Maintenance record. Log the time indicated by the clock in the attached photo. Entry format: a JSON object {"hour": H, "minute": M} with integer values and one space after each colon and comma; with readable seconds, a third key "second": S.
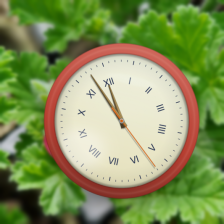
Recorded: {"hour": 11, "minute": 57, "second": 27}
